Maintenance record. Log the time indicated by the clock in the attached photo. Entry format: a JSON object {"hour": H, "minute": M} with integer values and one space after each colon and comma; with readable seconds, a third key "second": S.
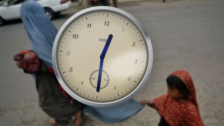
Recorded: {"hour": 12, "minute": 30}
